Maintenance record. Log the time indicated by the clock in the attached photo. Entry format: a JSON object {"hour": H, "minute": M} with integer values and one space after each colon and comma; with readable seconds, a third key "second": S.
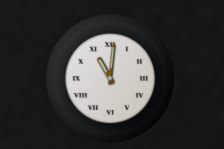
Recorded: {"hour": 11, "minute": 1}
